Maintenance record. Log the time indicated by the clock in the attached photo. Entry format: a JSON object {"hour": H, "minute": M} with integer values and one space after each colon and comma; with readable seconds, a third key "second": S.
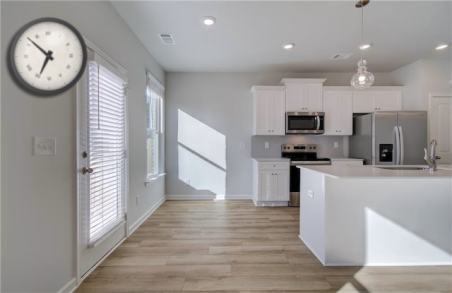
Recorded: {"hour": 6, "minute": 52}
